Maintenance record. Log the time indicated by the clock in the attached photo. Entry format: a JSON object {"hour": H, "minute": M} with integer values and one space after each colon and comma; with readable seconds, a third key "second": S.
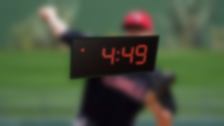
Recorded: {"hour": 4, "minute": 49}
